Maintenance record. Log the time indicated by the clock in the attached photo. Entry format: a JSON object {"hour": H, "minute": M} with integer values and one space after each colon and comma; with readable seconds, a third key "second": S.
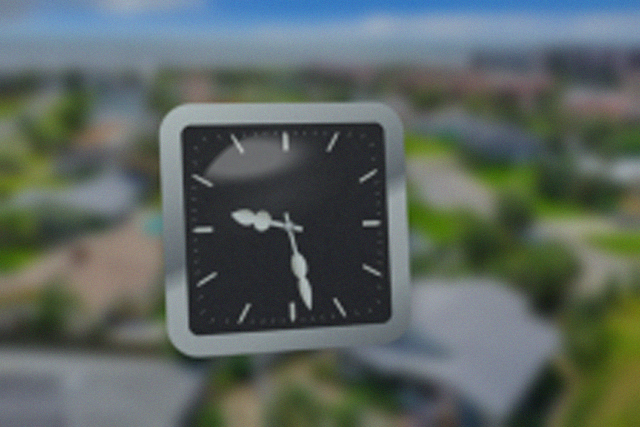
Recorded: {"hour": 9, "minute": 28}
